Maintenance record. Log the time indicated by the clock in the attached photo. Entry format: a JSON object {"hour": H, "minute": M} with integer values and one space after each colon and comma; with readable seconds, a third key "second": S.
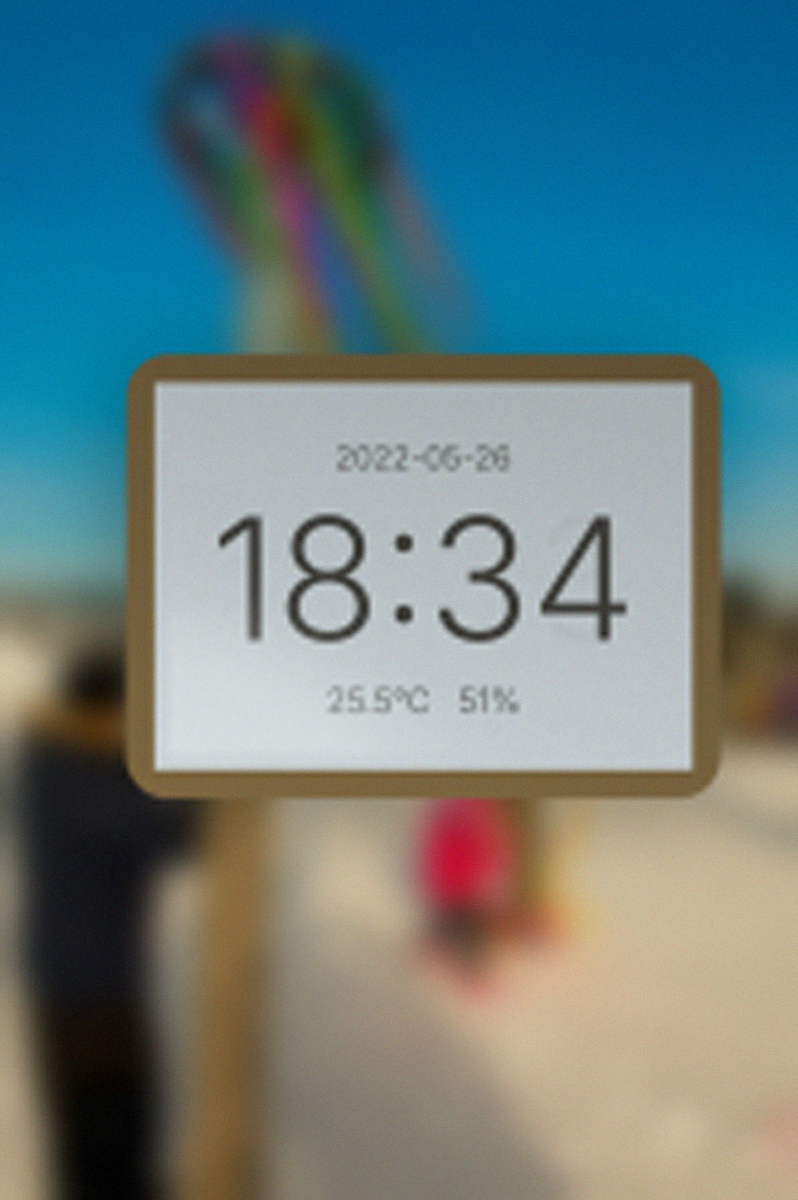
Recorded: {"hour": 18, "minute": 34}
